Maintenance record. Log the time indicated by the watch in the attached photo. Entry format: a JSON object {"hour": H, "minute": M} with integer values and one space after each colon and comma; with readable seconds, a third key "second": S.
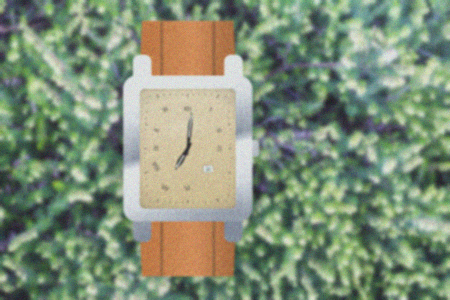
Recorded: {"hour": 7, "minute": 1}
